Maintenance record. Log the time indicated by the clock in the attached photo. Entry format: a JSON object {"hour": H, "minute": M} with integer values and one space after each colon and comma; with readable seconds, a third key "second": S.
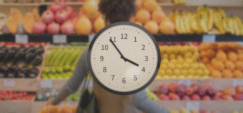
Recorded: {"hour": 3, "minute": 54}
